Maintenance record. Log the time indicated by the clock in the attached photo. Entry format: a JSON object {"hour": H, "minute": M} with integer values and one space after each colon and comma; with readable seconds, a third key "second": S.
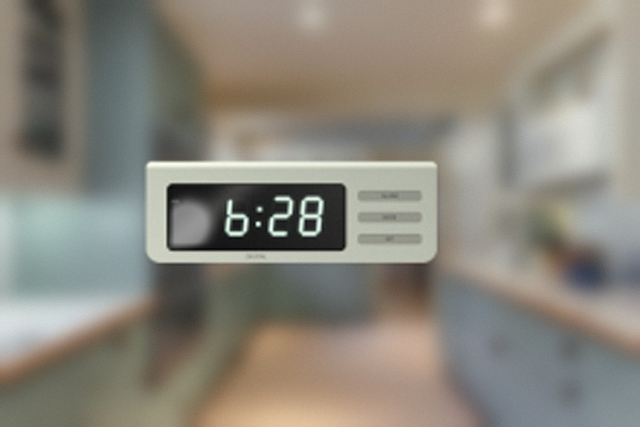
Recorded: {"hour": 6, "minute": 28}
